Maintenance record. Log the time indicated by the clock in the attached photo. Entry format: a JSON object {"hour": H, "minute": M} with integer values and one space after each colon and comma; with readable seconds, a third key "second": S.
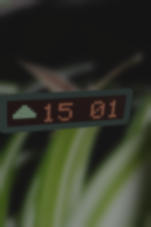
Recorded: {"hour": 15, "minute": 1}
